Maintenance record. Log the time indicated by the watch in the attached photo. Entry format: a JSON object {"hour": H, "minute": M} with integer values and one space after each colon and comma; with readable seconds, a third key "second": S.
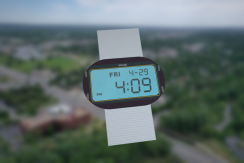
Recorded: {"hour": 4, "minute": 9}
